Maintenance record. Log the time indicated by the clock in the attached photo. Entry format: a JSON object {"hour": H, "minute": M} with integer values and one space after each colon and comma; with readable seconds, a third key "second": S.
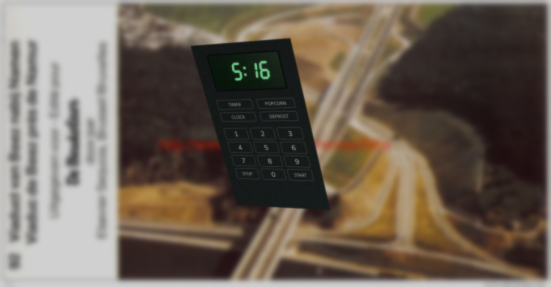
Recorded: {"hour": 5, "minute": 16}
